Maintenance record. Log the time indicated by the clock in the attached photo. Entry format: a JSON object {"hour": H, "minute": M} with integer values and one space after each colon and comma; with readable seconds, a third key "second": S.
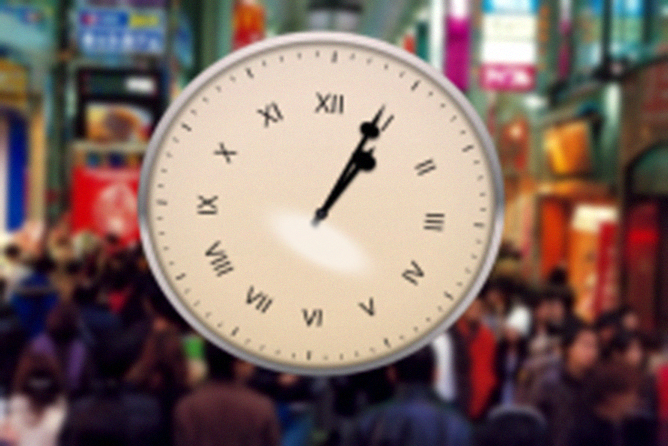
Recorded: {"hour": 1, "minute": 4}
